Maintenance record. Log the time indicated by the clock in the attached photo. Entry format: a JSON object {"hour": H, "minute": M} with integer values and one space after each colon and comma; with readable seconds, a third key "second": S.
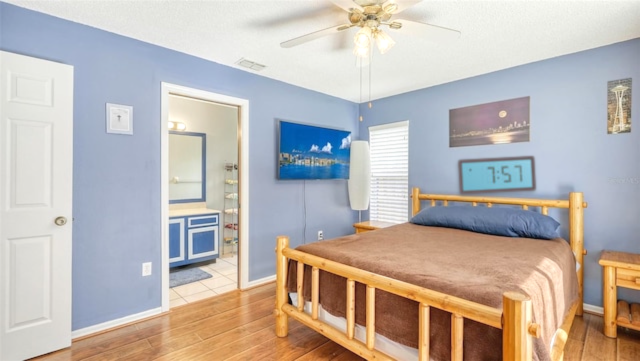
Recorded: {"hour": 7, "minute": 57}
